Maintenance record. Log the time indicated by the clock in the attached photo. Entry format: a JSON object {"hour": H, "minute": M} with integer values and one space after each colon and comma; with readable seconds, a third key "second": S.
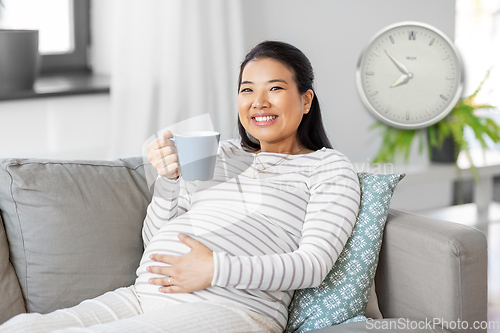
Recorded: {"hour": 7, "minute": 52}
